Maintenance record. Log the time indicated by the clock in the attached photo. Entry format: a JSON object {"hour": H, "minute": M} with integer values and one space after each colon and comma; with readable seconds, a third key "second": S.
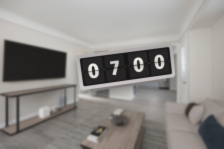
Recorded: {"hour": 7, "minute": 0}
